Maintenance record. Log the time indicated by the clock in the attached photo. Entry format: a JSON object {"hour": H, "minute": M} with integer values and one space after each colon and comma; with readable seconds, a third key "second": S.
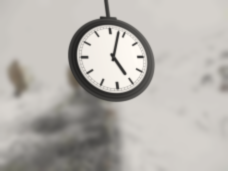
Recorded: {"hour": 5, "minute": 3}
